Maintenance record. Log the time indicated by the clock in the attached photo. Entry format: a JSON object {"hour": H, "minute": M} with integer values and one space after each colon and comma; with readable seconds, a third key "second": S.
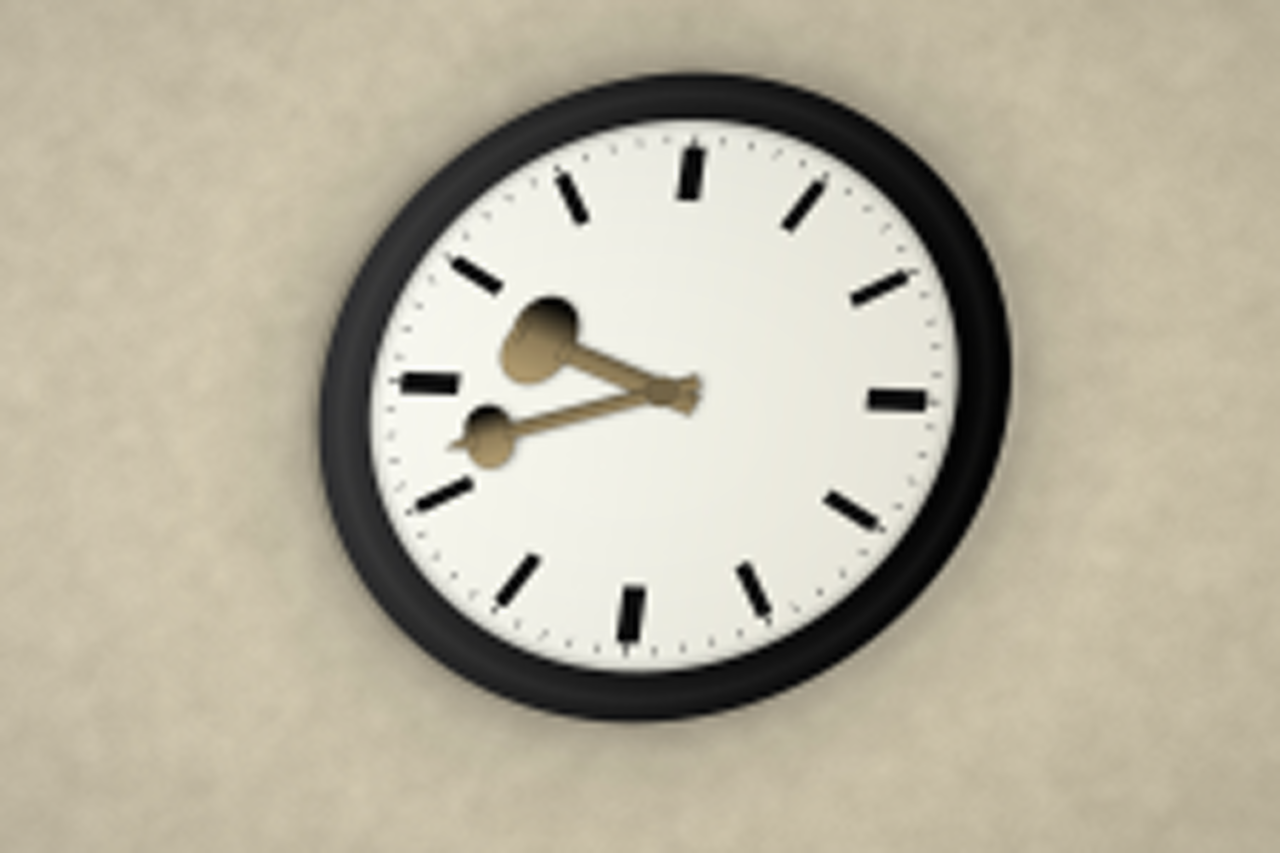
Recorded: {"hour": 9, "minute": 42}
